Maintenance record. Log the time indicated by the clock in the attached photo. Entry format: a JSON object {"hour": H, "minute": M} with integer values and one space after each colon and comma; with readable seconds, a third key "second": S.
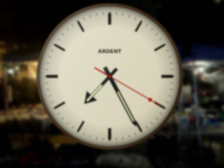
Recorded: {"hour": 7, "minute": 25, "second": 20}
